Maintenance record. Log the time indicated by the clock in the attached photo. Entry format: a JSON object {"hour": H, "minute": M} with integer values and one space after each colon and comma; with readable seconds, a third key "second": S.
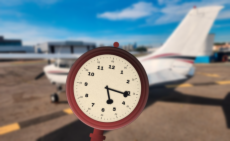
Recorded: {"hour": 5, "minute": 16}
